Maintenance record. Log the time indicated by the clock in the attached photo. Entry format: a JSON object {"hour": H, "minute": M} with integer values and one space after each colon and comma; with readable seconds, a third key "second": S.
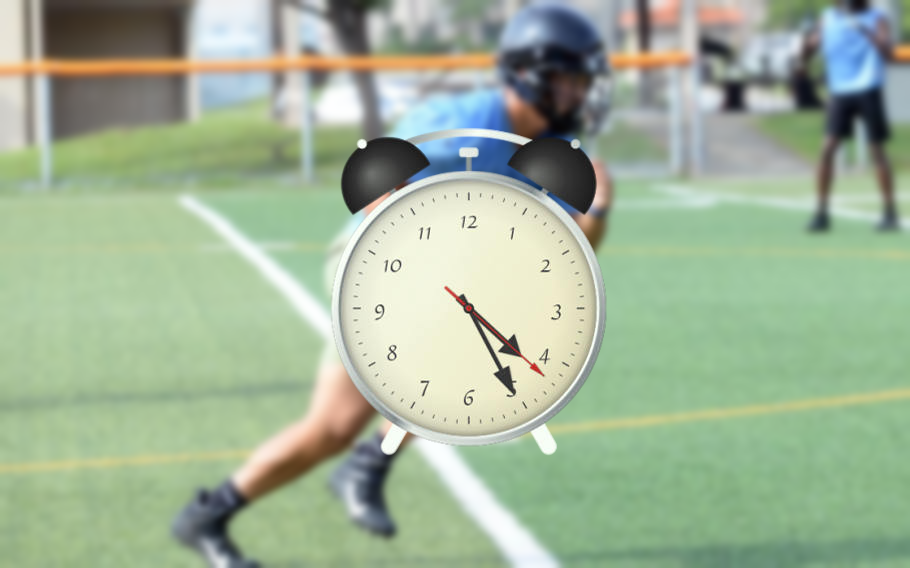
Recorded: {"hour": 4, "minute": 25, "second": 22}
